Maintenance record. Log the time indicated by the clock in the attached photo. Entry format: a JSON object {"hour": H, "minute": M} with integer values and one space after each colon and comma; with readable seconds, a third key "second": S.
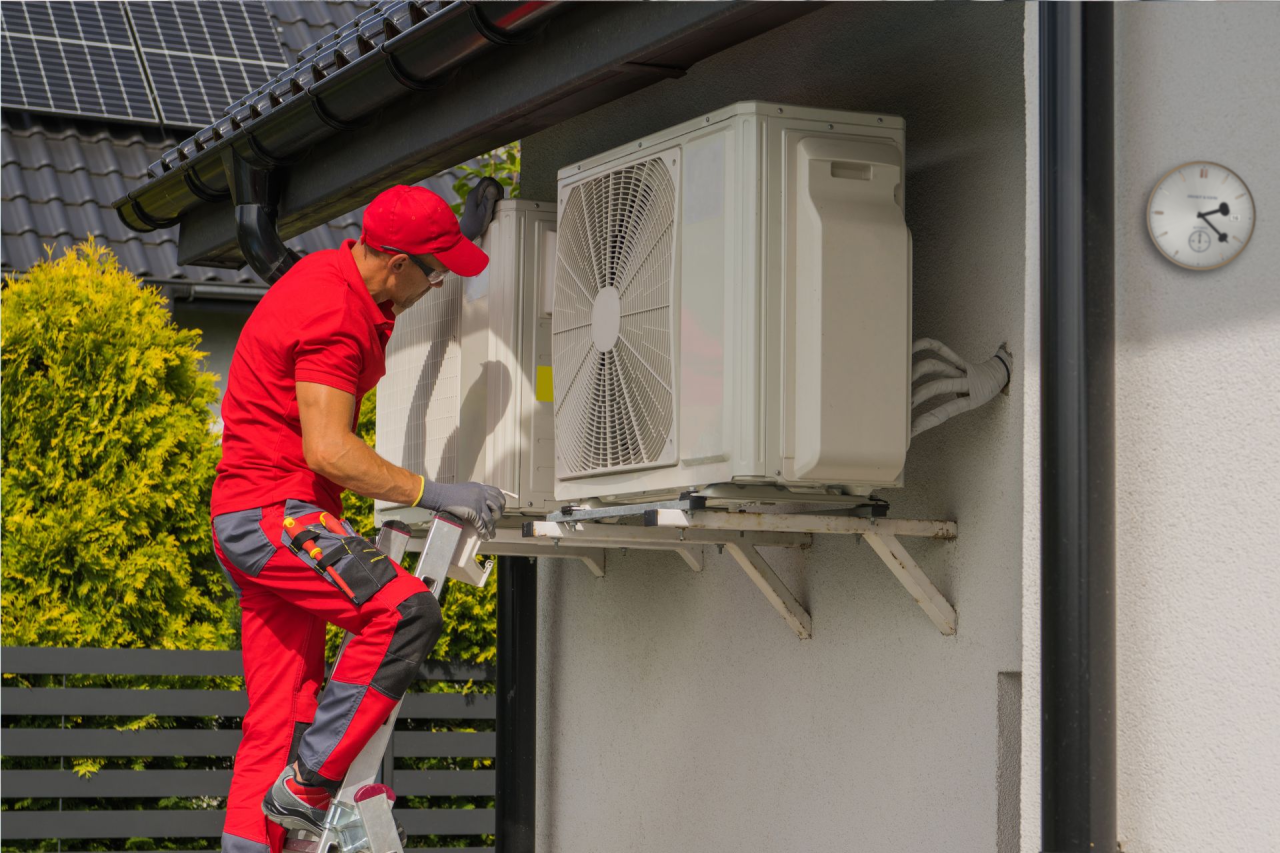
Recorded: {"hour": 2, "minute": 22}
